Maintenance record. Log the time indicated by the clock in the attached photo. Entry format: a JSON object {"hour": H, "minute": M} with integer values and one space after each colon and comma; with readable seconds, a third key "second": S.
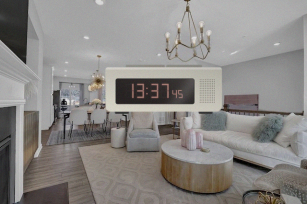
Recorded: {"hour": 13, "minute": 37, "second": 45}
